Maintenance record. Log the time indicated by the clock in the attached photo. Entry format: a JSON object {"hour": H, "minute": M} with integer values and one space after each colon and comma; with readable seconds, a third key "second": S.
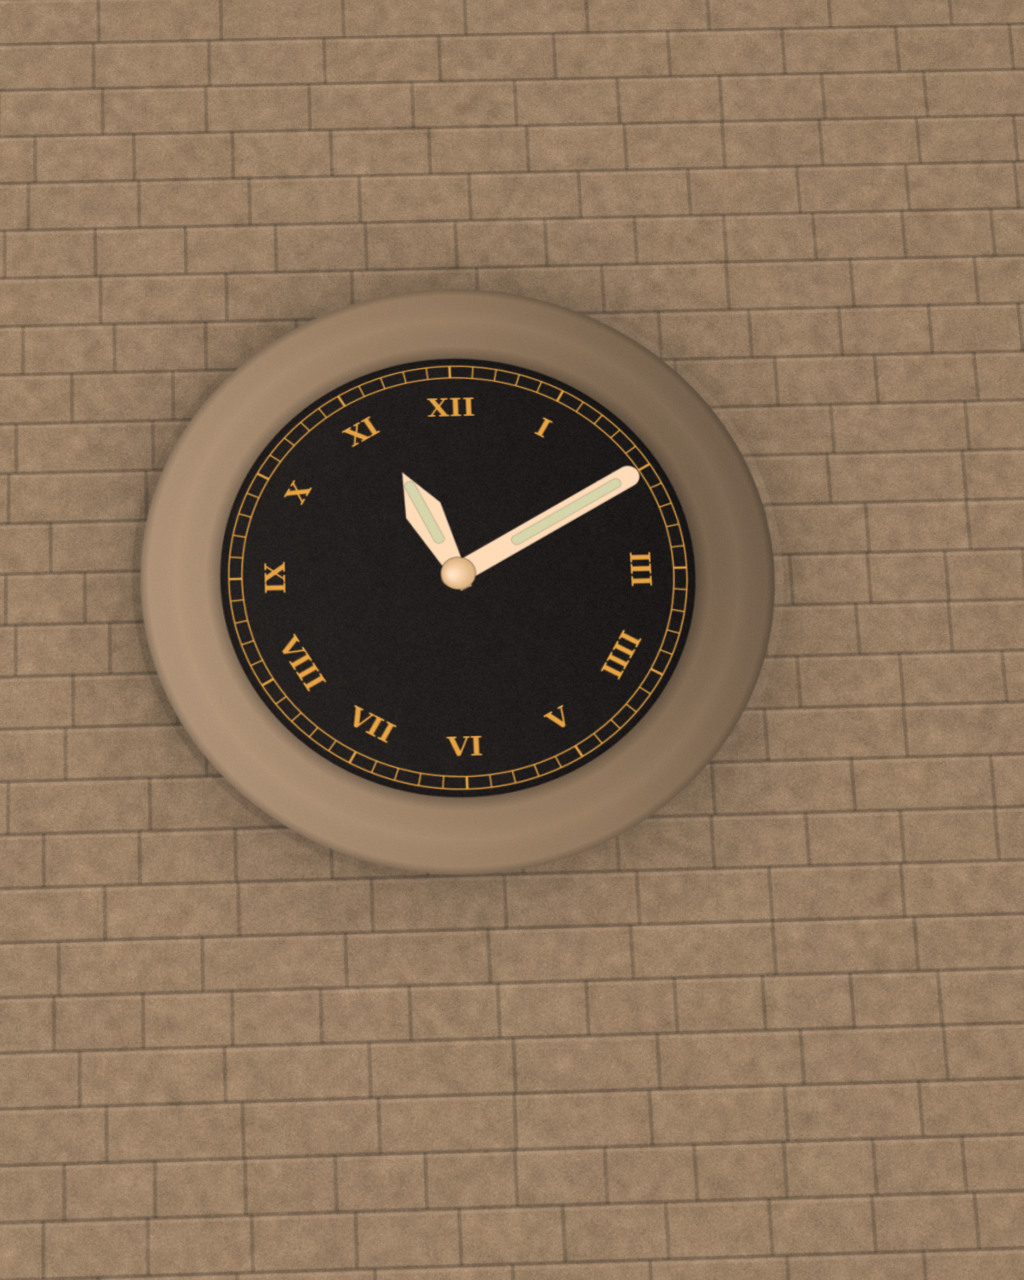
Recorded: {"hour": 11, "minute": 10}
